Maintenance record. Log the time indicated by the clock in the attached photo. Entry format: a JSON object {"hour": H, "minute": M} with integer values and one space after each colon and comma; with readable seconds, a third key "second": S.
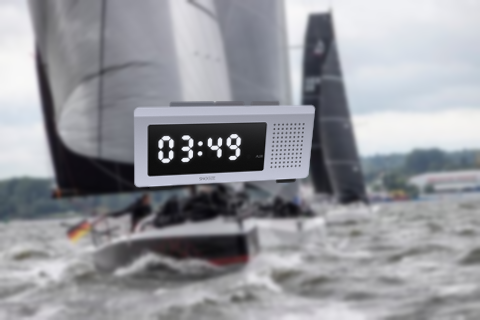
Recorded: {"hour": 3, "minute": 49}
